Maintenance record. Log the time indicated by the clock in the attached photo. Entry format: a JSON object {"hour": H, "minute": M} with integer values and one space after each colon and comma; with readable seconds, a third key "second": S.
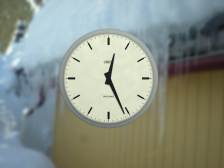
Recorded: {"hour": 12, "minute": 26}
